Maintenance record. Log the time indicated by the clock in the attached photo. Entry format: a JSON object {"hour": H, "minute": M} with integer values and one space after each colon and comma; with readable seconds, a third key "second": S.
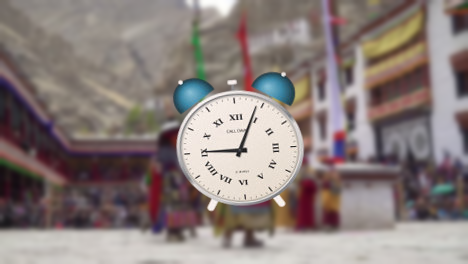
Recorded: {"hour": 9, "minute": 4}
